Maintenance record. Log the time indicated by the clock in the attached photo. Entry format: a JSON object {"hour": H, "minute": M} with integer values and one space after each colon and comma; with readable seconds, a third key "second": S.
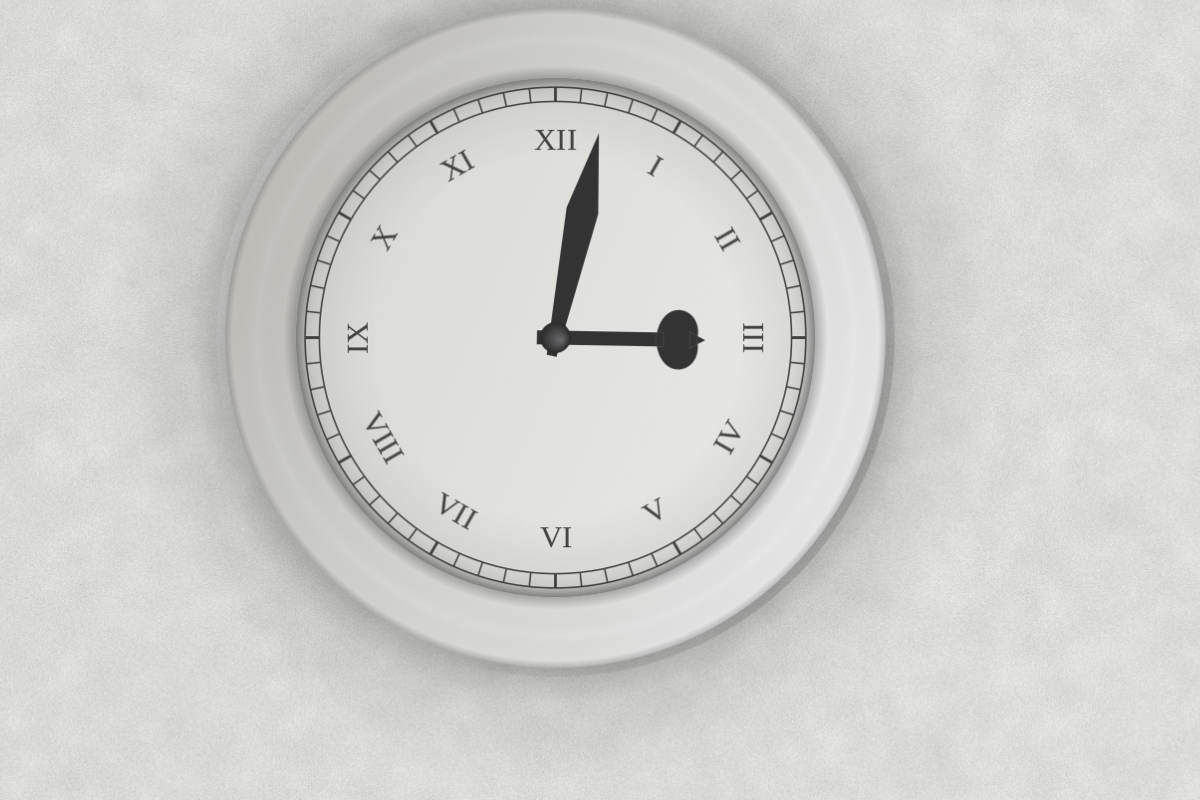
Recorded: {"hour": 3, "minute": 2}
